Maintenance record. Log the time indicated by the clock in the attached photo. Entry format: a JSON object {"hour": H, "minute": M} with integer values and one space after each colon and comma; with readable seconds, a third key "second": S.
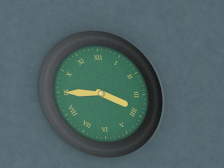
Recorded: {"hour": 3, "minute": 45}
